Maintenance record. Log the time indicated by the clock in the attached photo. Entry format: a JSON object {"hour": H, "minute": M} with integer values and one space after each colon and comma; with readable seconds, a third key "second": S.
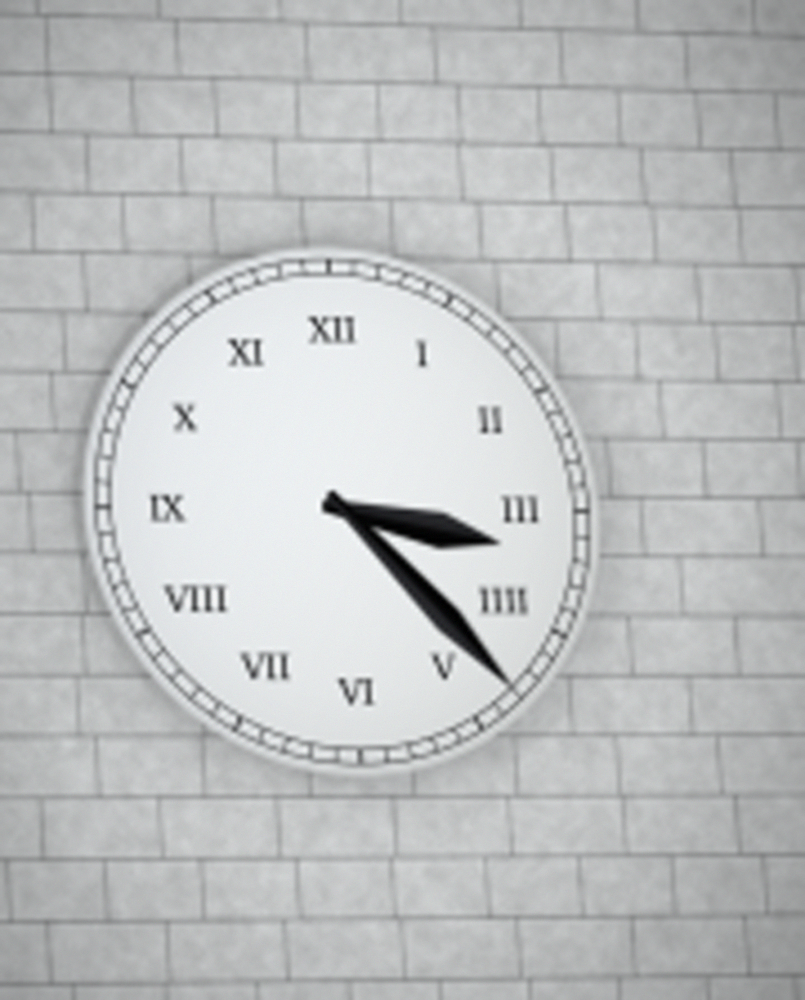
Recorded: {"hour": 3, "minute": 23}
